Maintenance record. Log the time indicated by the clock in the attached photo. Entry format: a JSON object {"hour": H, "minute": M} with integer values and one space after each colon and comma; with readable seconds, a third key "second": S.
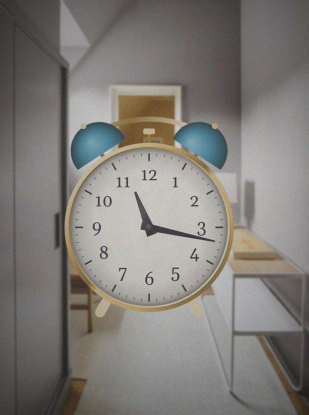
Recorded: {"hour": 11, "minute": 17}
